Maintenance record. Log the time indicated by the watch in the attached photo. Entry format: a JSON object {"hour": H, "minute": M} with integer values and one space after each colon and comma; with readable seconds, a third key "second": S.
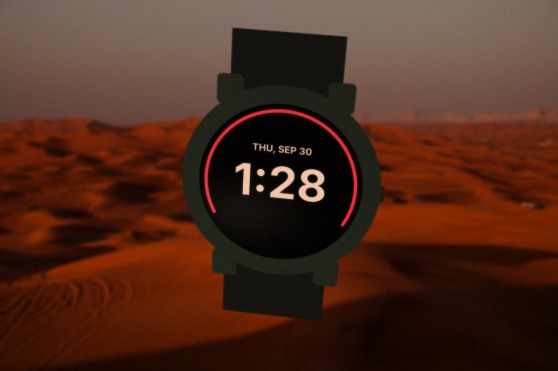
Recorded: {"hour": 1, "minute": 28}
